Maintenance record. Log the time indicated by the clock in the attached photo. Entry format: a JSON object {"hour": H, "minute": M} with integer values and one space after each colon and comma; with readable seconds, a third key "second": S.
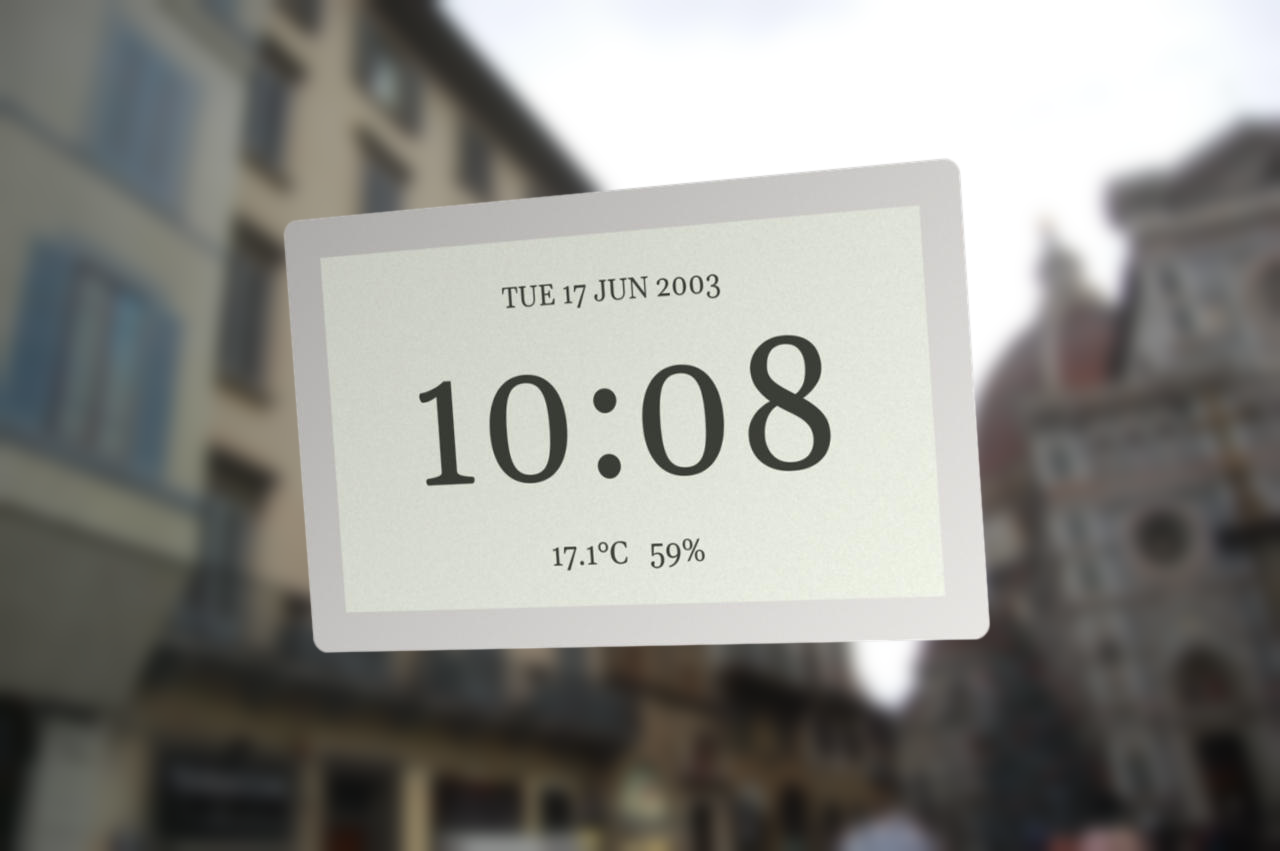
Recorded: {"hour": 10, "minute": 8}
